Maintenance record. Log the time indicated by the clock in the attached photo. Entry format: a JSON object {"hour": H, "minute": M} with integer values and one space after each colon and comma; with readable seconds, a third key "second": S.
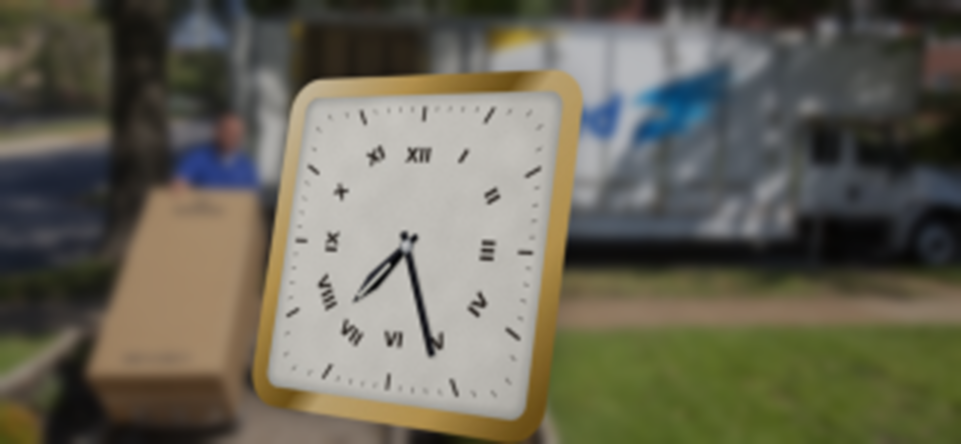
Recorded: {"hour": 7, "minute": 26}
